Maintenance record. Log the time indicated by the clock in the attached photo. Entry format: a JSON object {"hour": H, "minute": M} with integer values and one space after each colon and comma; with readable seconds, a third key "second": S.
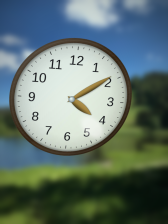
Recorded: {"hour": 4, "minute": 9}
